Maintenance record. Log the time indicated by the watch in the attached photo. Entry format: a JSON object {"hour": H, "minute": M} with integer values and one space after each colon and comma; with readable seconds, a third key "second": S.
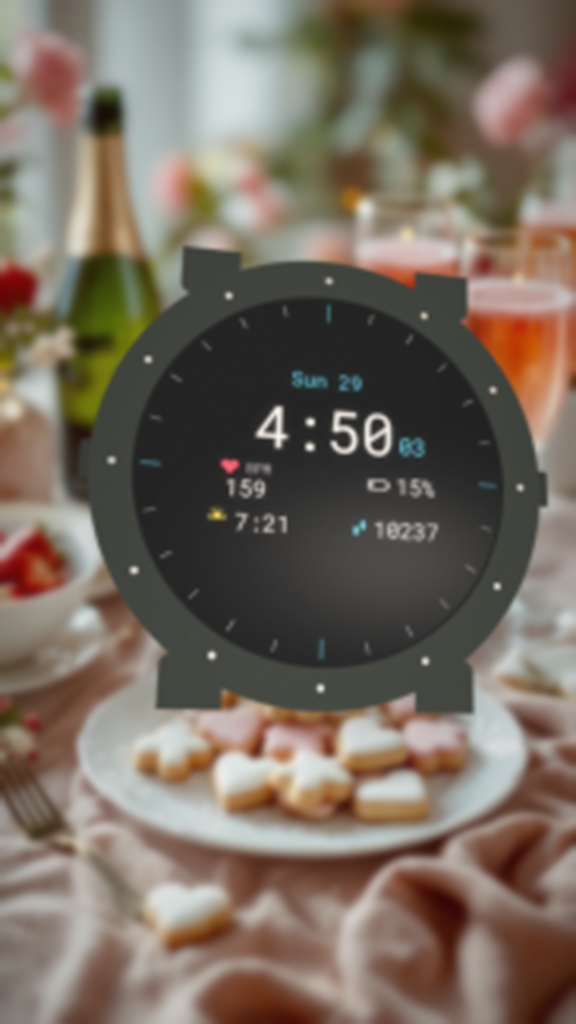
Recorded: {"hour": 4, "minute": 50}
